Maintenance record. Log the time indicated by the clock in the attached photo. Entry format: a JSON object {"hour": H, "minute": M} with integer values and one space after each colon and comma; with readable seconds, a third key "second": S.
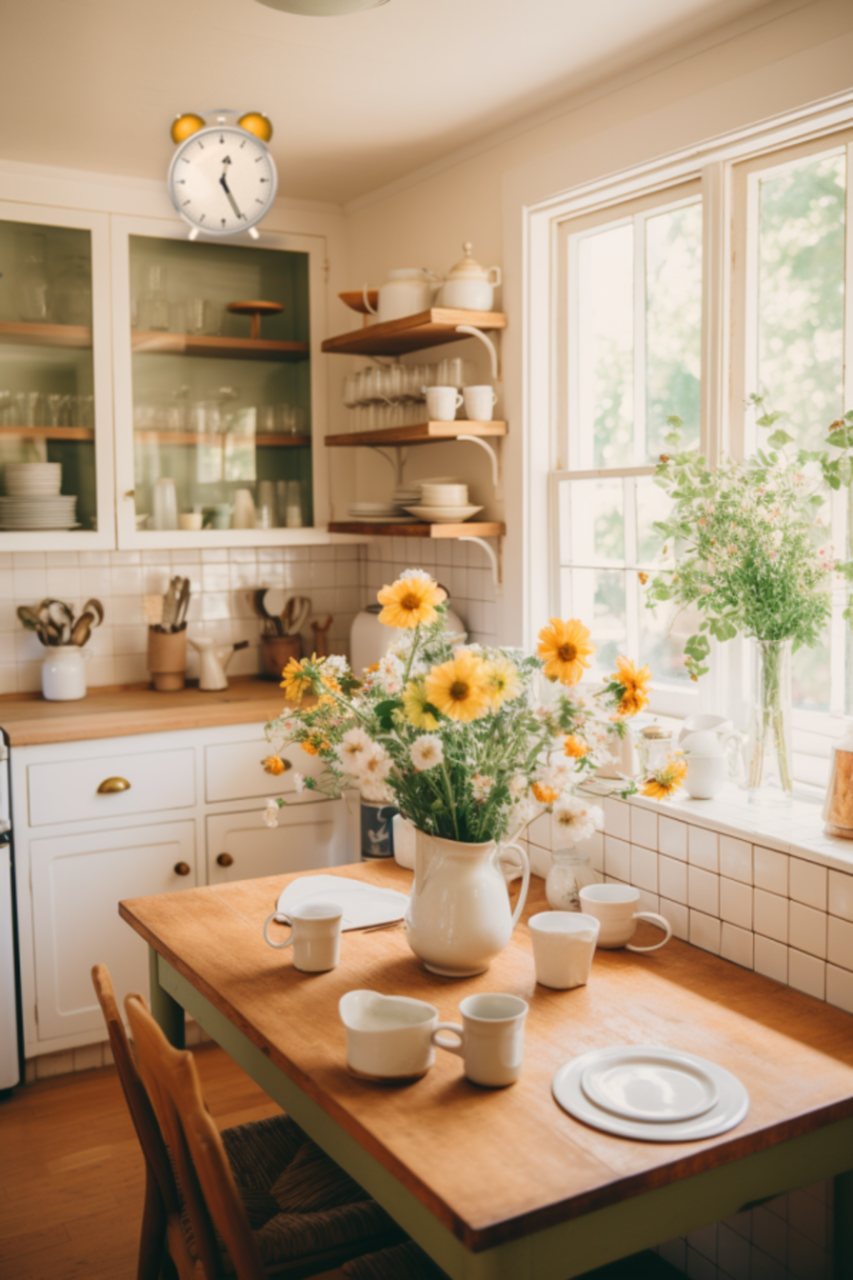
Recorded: {"hour": 12, "minute": 26}
